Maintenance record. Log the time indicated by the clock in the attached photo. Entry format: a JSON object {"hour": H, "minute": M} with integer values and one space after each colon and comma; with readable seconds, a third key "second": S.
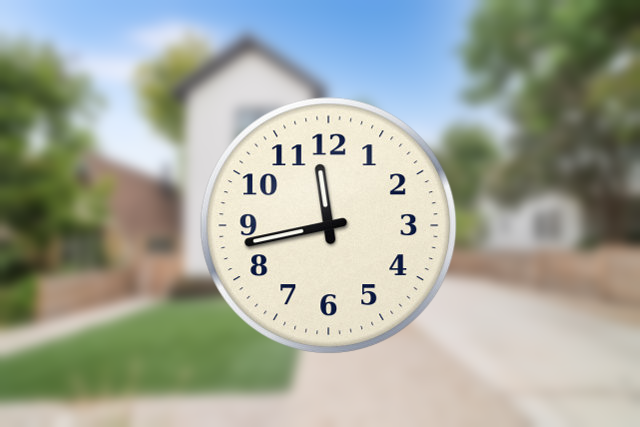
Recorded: {"hour": 11, "minute": 43}
